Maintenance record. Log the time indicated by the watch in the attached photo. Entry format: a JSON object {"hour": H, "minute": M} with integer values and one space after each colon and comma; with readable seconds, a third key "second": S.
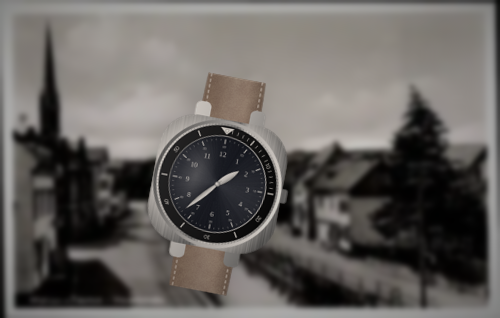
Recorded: {"hour": 1, "minute": 37}
